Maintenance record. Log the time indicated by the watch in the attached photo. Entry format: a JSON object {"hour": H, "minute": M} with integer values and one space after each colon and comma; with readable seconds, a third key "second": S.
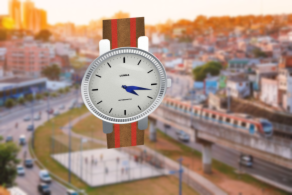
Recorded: {"hour": 4, "minute": 17}
